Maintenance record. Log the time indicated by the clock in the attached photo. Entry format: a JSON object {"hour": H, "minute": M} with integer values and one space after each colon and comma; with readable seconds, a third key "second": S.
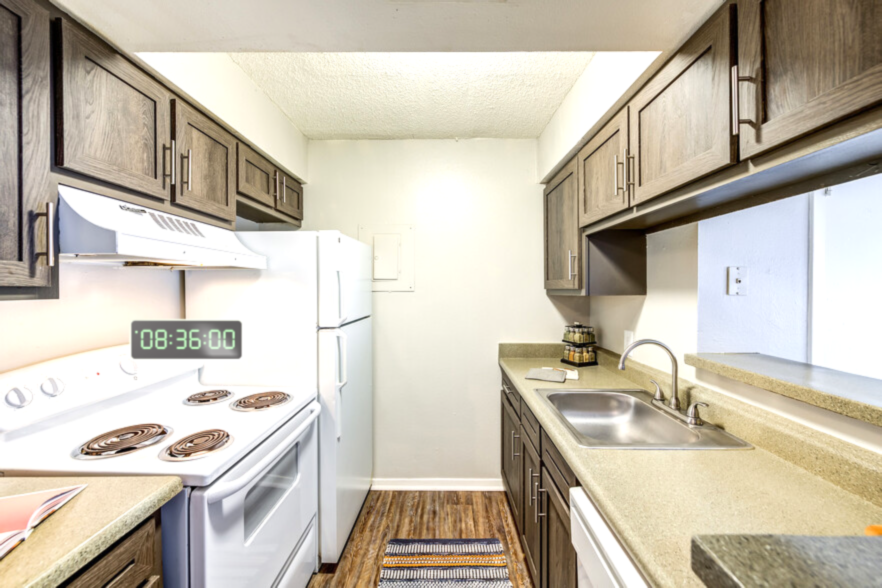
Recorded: {"hour": 8, "minute": 36, "second": 0}
